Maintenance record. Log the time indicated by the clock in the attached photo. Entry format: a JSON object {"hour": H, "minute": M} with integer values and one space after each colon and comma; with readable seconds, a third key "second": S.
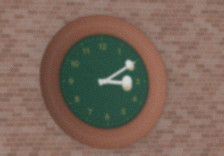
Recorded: {"hour": 3, "minute": 10}
